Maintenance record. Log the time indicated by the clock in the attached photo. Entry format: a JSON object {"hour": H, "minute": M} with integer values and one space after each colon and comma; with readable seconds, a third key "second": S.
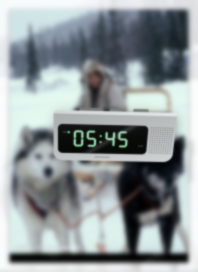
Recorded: {"hour": 5, "minute": 45}
